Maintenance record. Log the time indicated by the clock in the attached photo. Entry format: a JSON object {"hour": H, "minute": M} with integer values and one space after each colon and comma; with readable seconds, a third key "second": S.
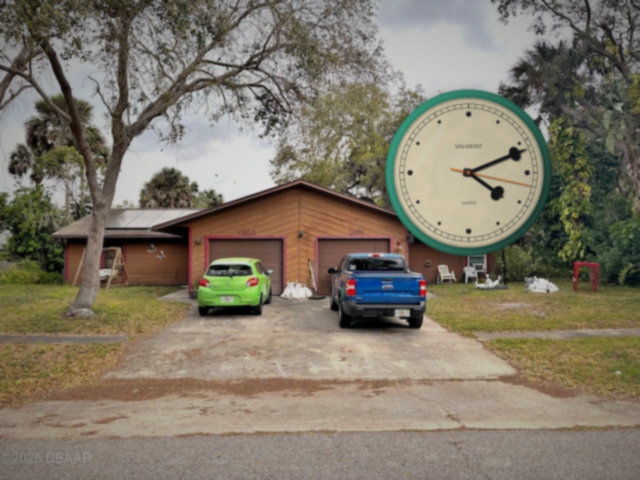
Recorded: {"hour": 4, "minute": 11, "second": 17}
